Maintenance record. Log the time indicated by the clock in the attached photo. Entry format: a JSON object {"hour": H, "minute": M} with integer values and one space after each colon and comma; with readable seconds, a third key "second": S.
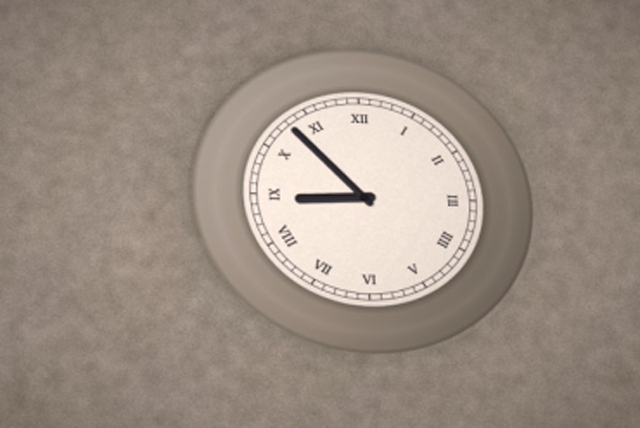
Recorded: {"hour": 8, "minute": 53}
